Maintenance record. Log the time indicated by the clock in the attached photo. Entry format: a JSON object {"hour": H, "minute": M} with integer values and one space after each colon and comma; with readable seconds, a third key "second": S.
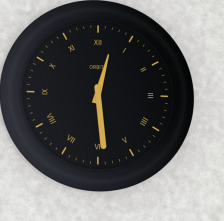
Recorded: {"hour": 12, "minute": 29}
